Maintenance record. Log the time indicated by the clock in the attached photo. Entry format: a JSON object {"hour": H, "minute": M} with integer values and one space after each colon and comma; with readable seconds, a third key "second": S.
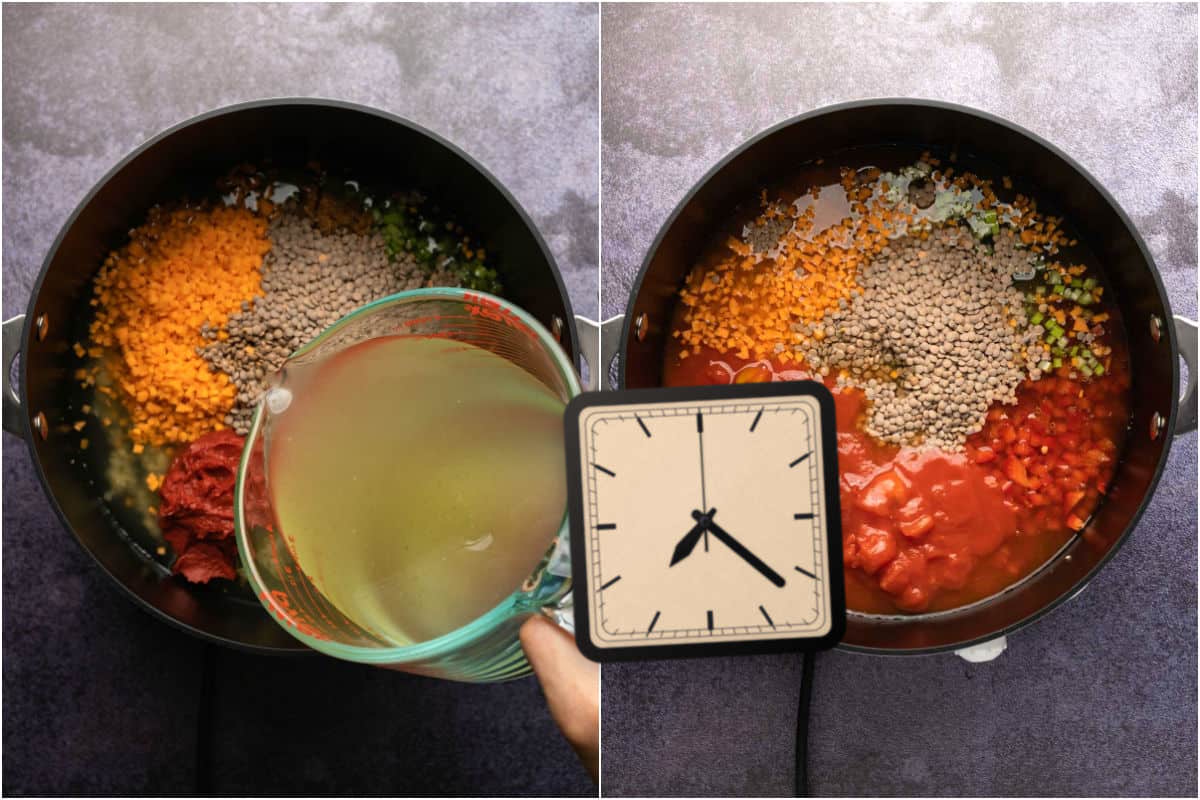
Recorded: {"hour": 7, "minute": 22, "second": 0}
